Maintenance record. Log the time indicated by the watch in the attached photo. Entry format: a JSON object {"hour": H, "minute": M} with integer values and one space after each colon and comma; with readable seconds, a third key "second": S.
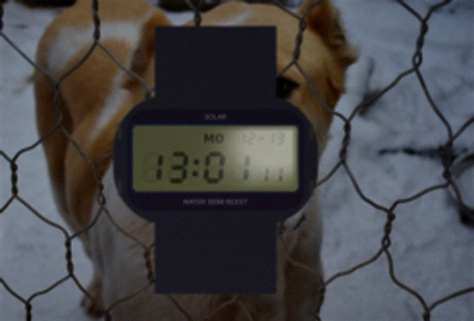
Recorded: {"hour": 13, "minute": 1, "second": 11}
